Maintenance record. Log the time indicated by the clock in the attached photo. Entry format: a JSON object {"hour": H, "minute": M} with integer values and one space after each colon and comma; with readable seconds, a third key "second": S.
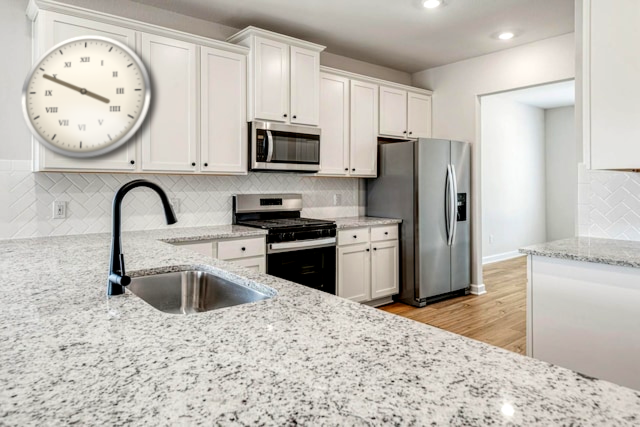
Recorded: {"hour": 3, "minute": 49}
